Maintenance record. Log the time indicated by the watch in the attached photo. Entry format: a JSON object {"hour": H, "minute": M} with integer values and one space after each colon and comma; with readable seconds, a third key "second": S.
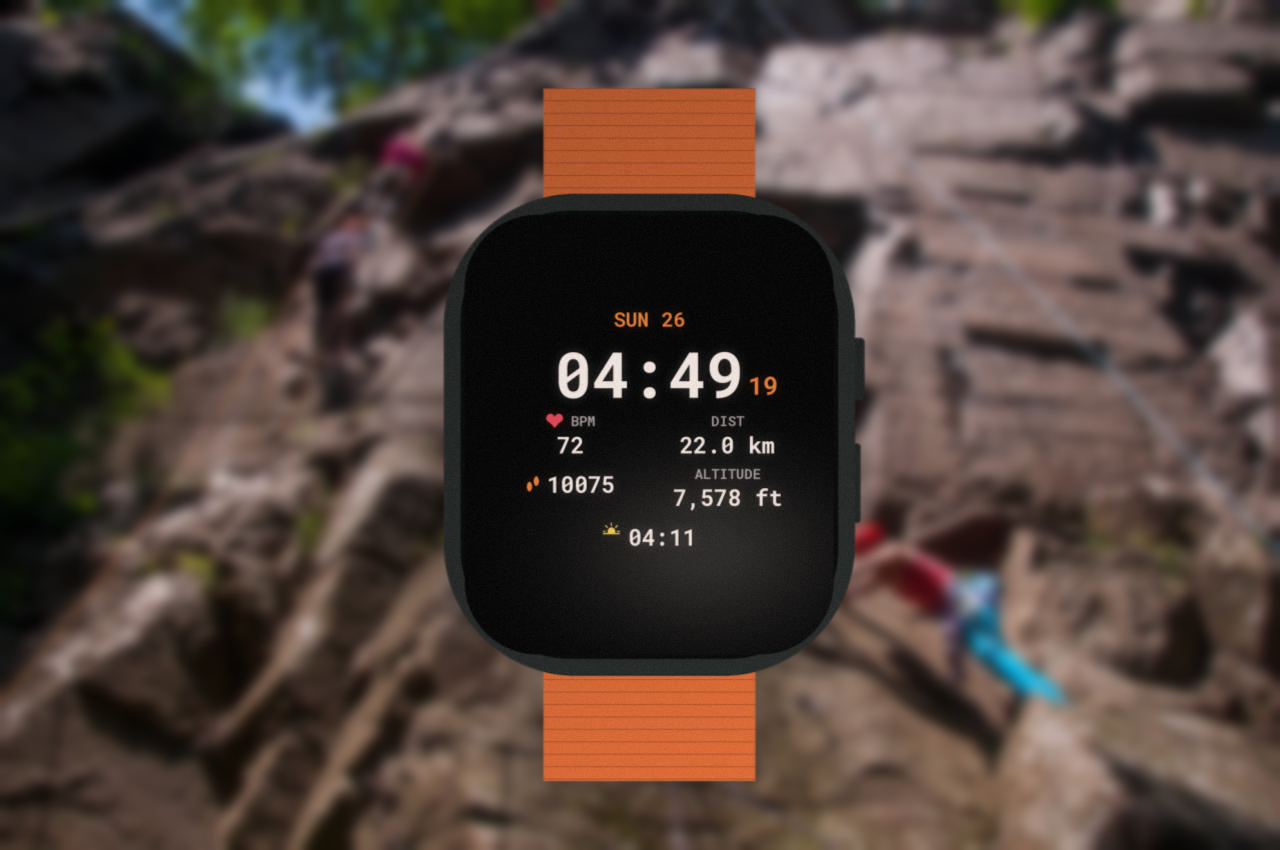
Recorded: {"hour": 4, "minute": 49, "second": 19}
